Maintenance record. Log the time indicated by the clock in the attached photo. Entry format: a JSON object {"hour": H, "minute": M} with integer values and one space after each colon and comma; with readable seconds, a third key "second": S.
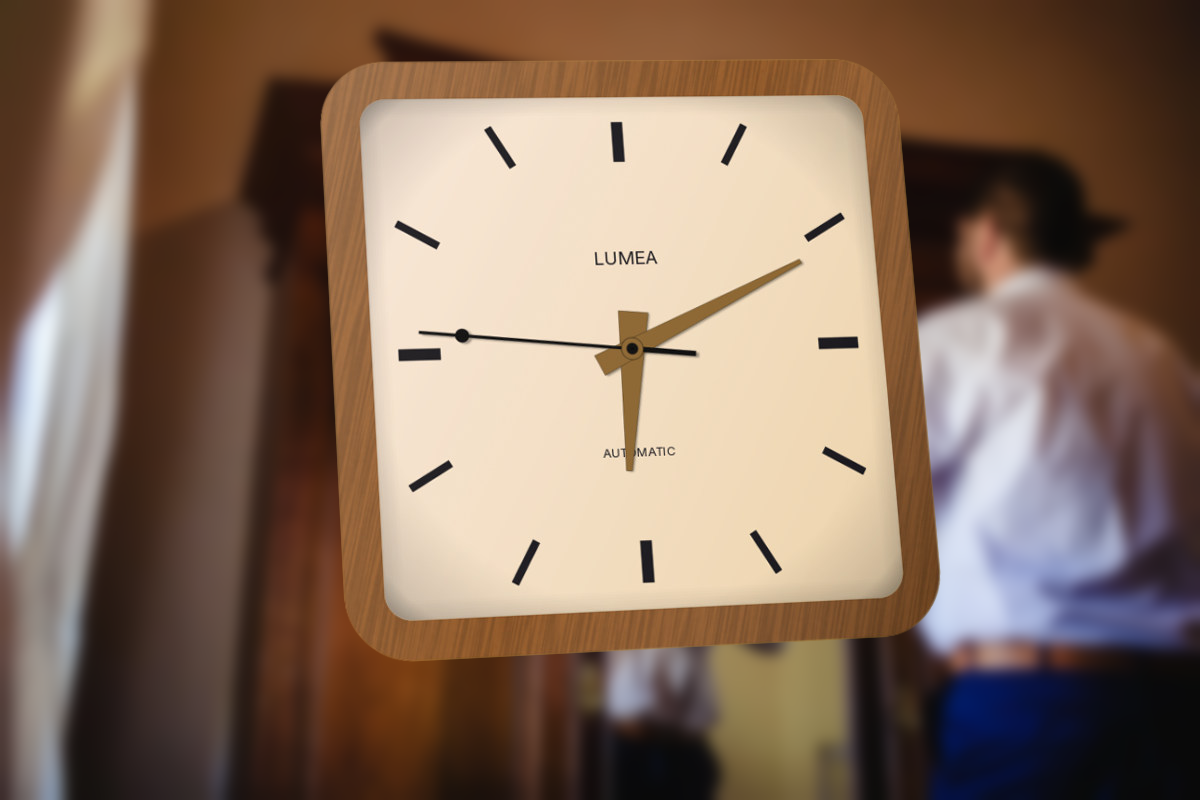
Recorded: {"hour": 6, "minute": 10, "second": 46}
